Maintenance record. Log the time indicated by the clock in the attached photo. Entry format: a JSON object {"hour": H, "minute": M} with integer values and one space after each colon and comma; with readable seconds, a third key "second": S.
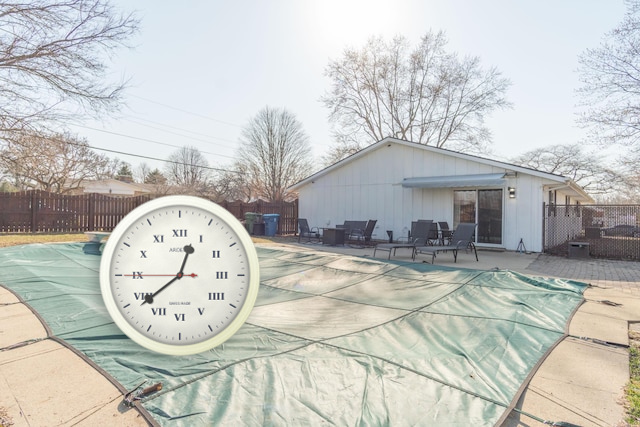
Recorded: {"hour": 12, "minute": 38, "second": 45}
